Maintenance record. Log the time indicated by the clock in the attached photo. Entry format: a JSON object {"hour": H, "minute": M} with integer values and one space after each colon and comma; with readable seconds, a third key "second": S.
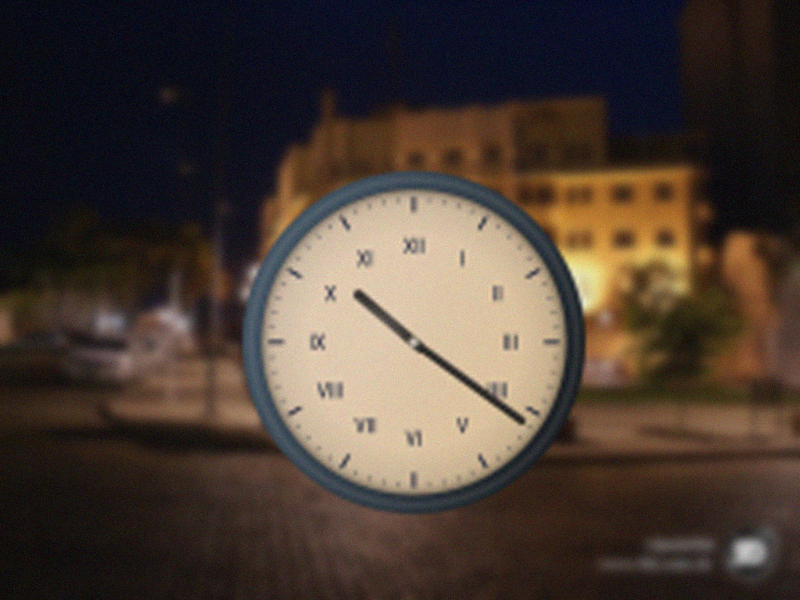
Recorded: {"hour": 10, "minute": 21}
